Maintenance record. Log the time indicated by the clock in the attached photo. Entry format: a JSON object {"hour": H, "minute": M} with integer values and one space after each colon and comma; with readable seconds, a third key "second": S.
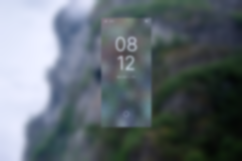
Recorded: {"hour": 8, "minute": 12}
